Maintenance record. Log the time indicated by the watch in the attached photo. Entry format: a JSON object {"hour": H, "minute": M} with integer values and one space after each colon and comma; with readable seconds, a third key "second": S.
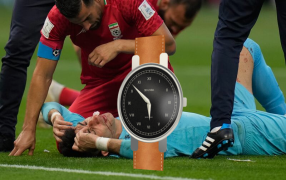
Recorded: {"hour": 5, "minute": 52}
